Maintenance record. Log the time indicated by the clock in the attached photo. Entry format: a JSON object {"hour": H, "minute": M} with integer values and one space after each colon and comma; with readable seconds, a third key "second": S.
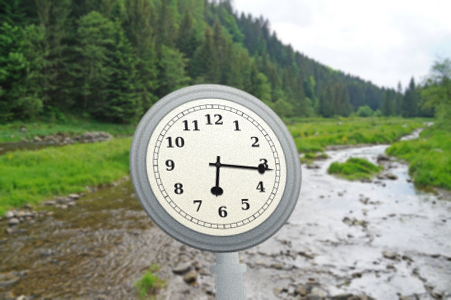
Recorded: {"hour": 6, "minute": 16}
